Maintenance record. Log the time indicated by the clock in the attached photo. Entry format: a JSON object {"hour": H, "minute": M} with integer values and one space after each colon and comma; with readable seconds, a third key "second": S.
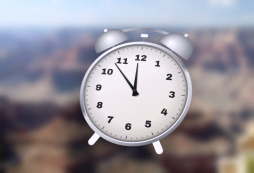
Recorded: {"hour": 11, "minute": 53}
